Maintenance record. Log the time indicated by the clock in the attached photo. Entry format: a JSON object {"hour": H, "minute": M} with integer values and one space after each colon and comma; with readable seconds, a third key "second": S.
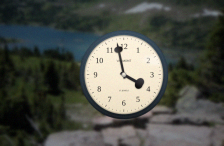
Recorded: {"hour": 3, "minute": 58}
